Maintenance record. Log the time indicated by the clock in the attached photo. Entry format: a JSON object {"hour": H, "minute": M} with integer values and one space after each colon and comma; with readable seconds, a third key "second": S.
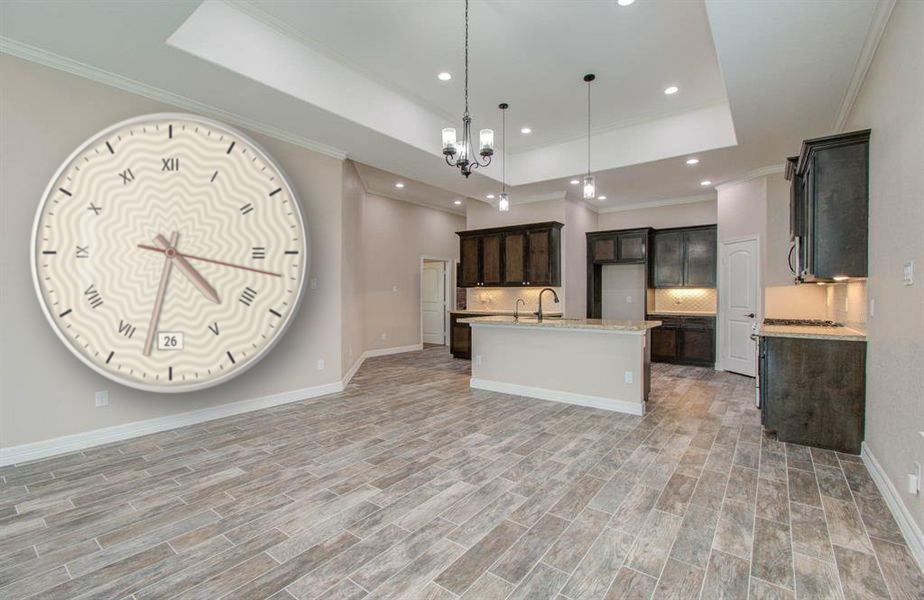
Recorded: {"hour": 4, "minute": 32, "second": 17}
